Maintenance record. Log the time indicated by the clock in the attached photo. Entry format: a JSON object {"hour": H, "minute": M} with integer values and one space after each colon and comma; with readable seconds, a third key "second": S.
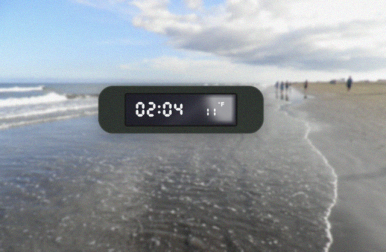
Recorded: {"hour": 2, "minute": 4}
